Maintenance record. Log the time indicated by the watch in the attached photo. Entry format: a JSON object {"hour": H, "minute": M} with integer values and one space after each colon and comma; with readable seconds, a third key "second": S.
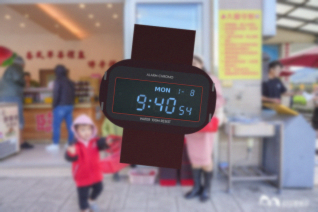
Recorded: {"hour": 9, "minute": 40, "second": 54}
